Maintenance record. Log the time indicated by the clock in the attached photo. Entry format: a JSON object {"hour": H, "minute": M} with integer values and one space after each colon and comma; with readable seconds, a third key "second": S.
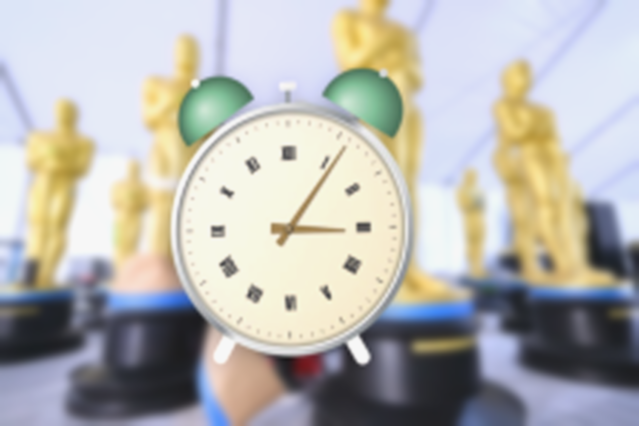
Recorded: {"hour": 3, "minute": 6}
